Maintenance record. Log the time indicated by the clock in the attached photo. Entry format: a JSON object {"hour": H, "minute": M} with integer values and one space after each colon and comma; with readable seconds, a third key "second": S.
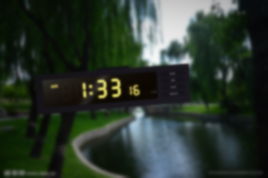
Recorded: {"hour": 1, "minute": 33}
